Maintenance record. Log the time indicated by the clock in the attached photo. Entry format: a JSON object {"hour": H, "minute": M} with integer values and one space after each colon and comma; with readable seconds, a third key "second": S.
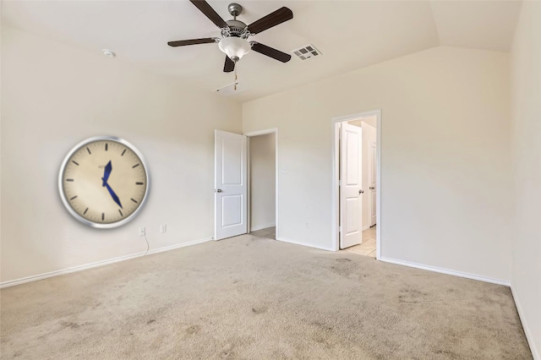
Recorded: {"hour": 12, "minute": 24}
